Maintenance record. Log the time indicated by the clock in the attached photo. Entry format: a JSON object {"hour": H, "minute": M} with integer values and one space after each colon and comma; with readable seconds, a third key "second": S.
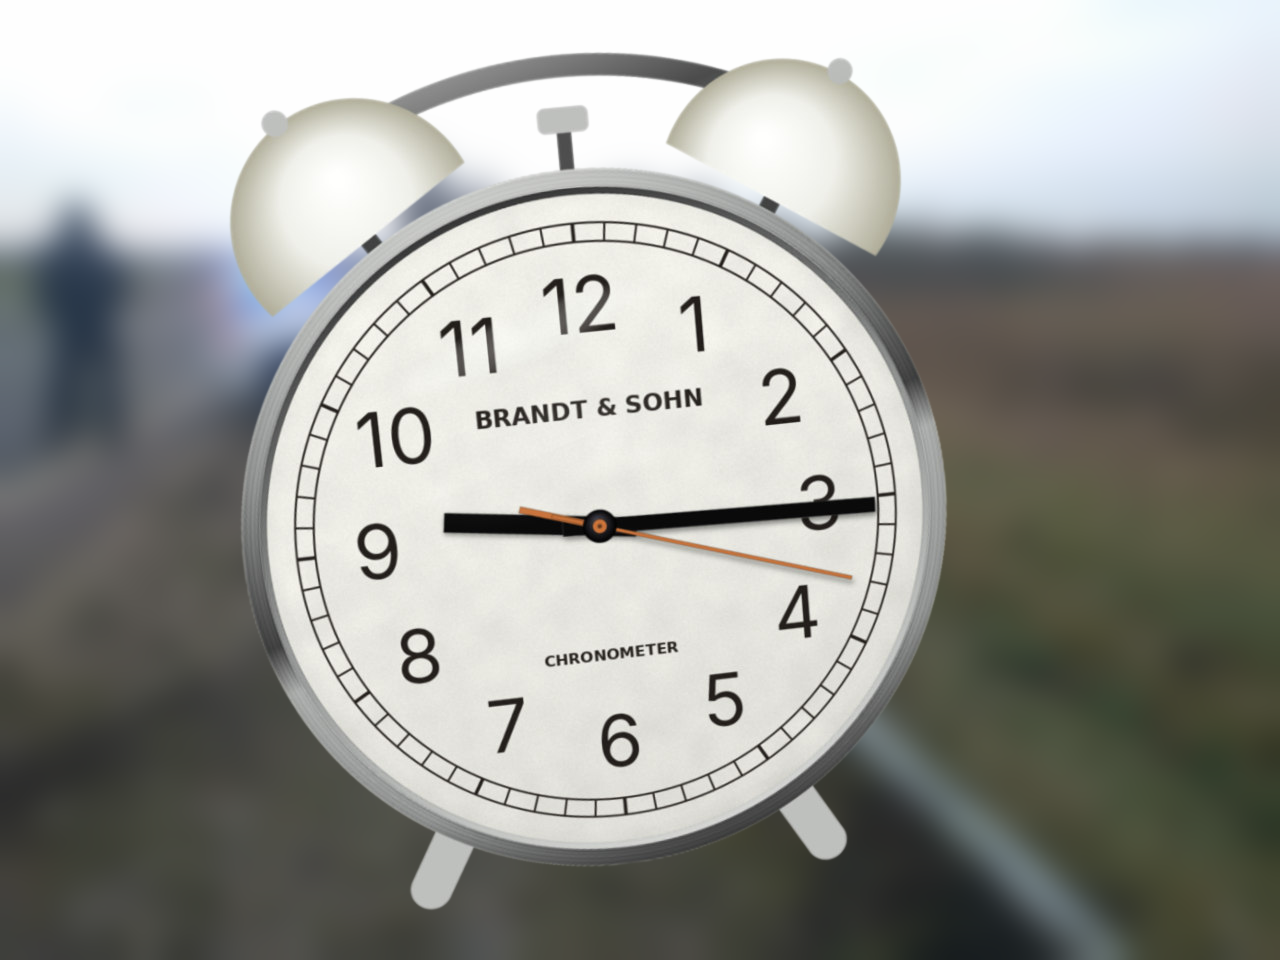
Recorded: {"hour": 9, "minute": 15, "second": 18}
